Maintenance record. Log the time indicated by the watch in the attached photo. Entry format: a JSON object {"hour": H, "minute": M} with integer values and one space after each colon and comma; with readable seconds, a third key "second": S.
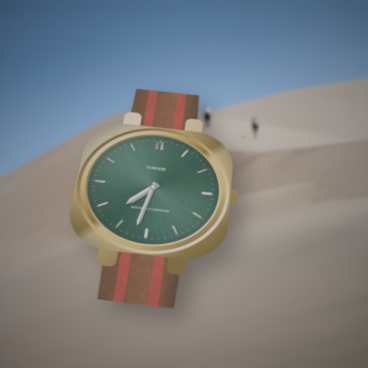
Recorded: {"hour": 7, "minute": 32}
